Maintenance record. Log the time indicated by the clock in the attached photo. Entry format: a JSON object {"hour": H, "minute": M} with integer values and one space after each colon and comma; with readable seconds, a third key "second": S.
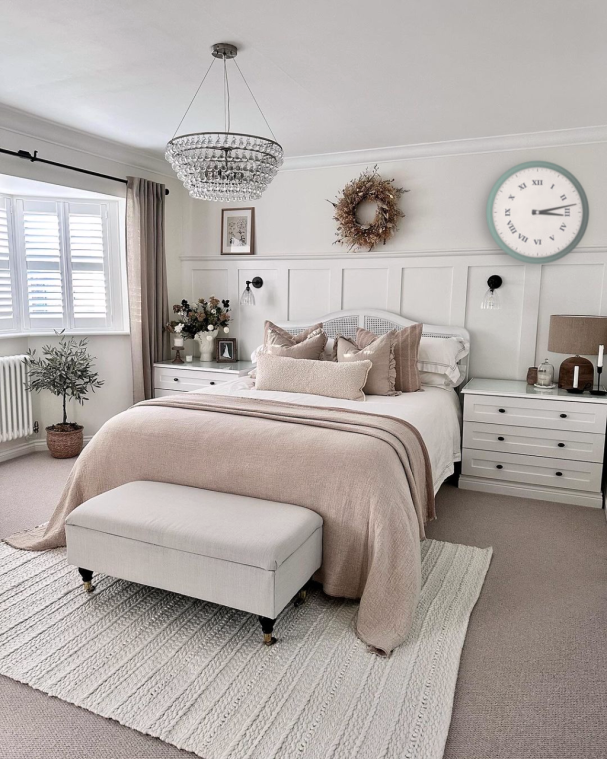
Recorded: {"hour": 3, "minute": 13}
